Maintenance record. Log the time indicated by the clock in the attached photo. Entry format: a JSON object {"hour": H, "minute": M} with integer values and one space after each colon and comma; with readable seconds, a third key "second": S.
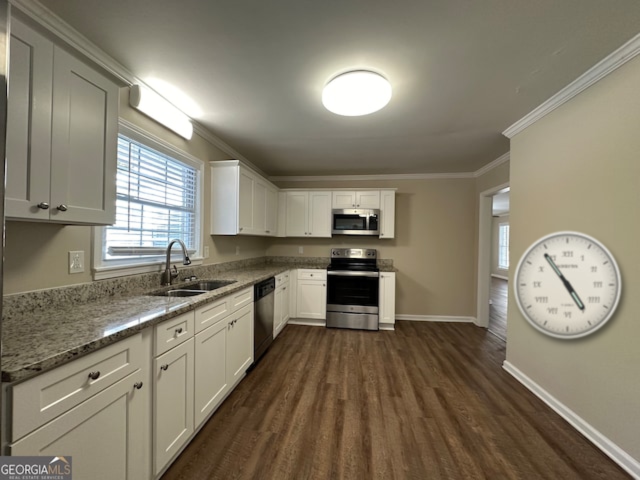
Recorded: {"hour": 4, "minute": 54}
